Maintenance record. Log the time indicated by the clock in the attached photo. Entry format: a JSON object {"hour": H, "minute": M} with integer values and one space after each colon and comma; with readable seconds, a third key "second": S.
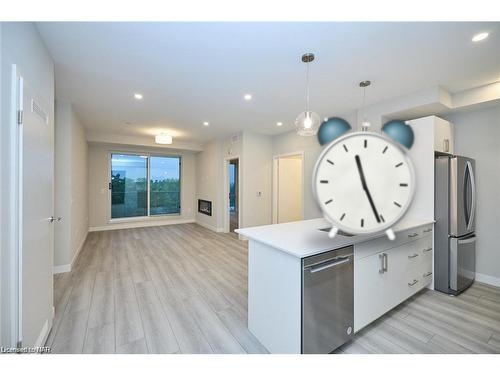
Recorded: {"hour": 11, "minute": 26}
